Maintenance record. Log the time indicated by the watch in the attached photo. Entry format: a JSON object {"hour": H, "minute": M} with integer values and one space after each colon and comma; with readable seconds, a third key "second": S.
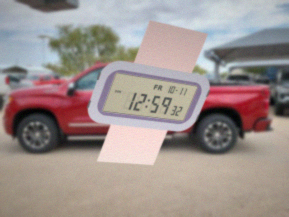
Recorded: {"hour": 12, "minute": 59, "second": 32}
